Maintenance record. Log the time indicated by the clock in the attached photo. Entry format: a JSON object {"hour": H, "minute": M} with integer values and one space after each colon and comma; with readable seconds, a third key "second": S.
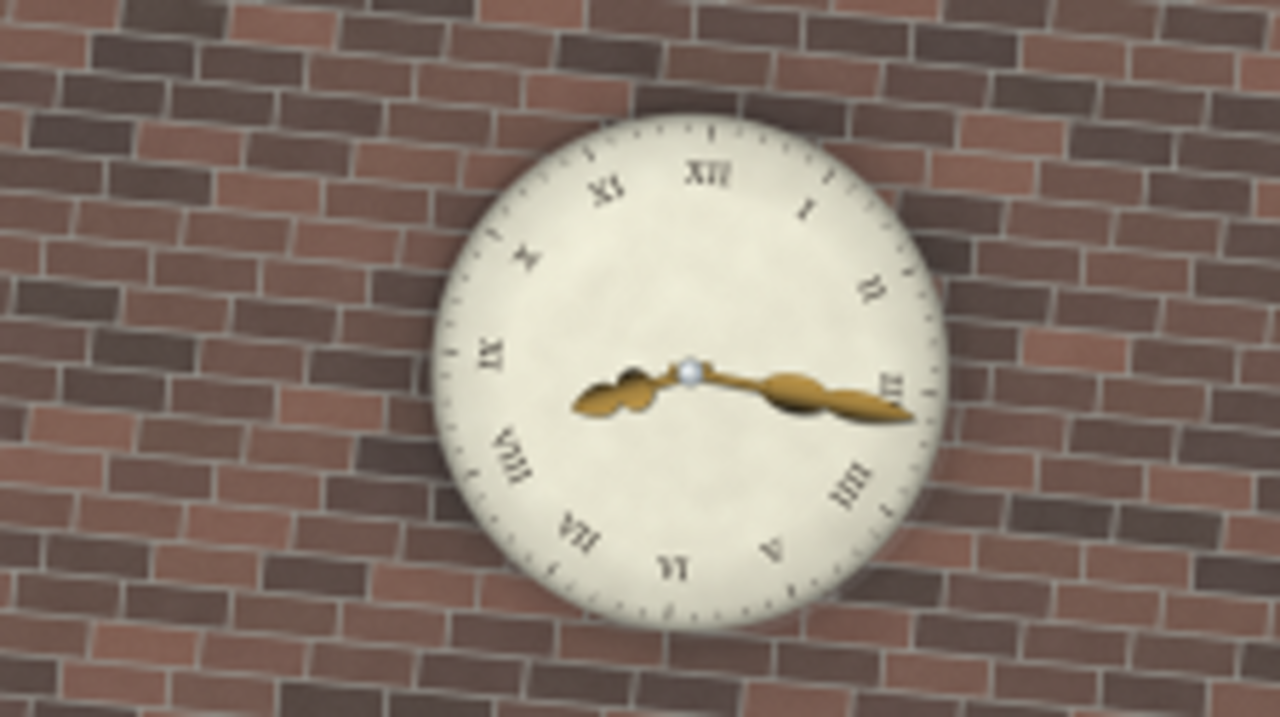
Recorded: {"hour": 8, "minute": 16}
